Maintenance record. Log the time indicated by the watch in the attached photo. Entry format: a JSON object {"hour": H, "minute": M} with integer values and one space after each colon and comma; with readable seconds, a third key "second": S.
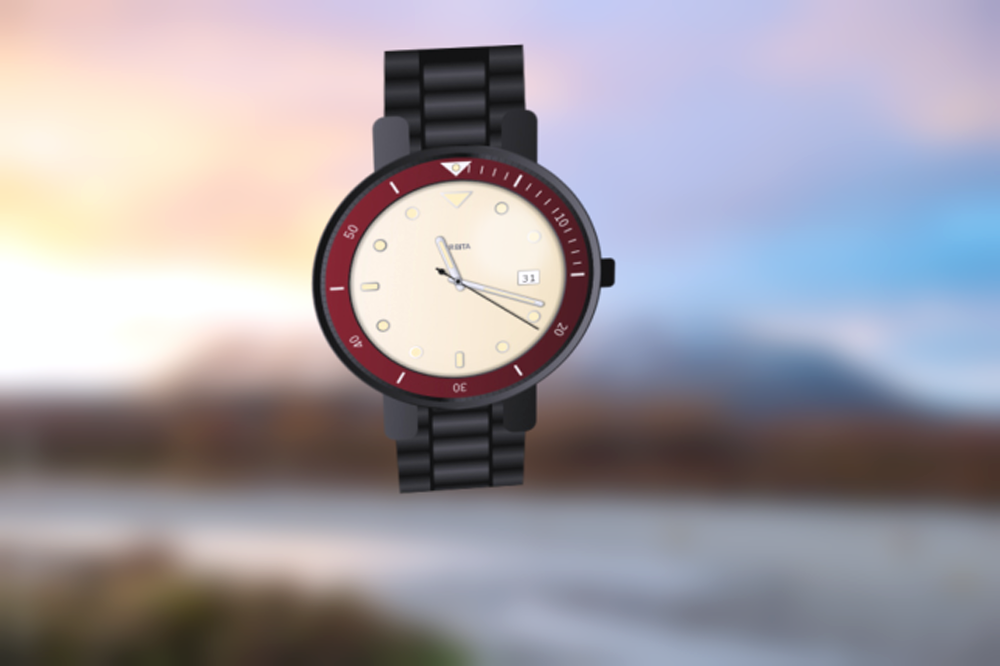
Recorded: {"hour": 11, "minute": 18, "second": 21}
